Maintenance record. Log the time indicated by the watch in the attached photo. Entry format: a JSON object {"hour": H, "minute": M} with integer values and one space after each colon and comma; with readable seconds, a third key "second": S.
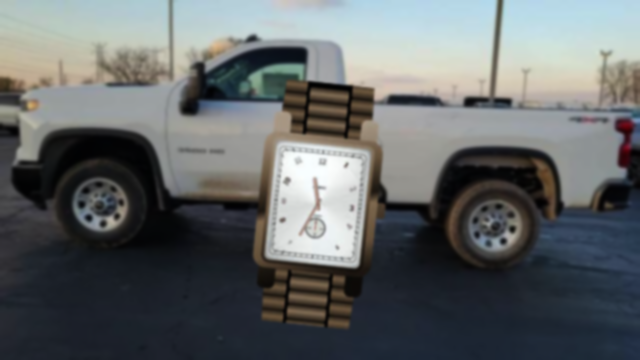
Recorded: {"hour": 11, "minute": 34}
